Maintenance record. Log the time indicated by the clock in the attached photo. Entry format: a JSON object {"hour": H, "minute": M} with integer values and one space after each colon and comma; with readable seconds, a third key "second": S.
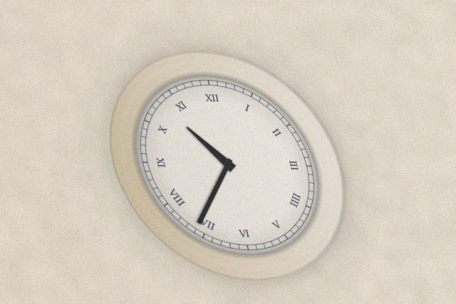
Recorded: {"hour": 10, "minute": 36}
